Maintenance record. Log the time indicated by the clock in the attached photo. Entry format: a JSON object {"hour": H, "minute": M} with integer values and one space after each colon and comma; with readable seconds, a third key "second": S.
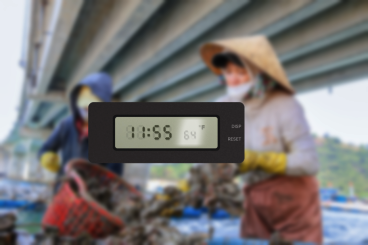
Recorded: {"hour": 11, "minute": 55}
